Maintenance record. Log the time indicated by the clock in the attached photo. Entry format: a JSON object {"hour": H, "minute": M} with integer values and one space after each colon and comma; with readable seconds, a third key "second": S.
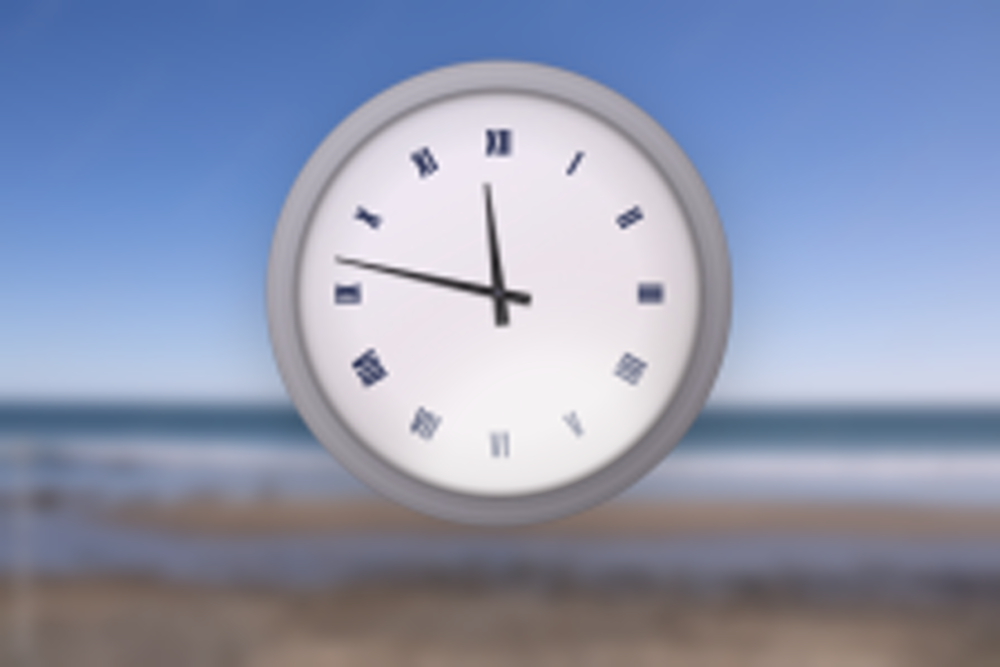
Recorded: {"hour": 11, "minute": 47}
